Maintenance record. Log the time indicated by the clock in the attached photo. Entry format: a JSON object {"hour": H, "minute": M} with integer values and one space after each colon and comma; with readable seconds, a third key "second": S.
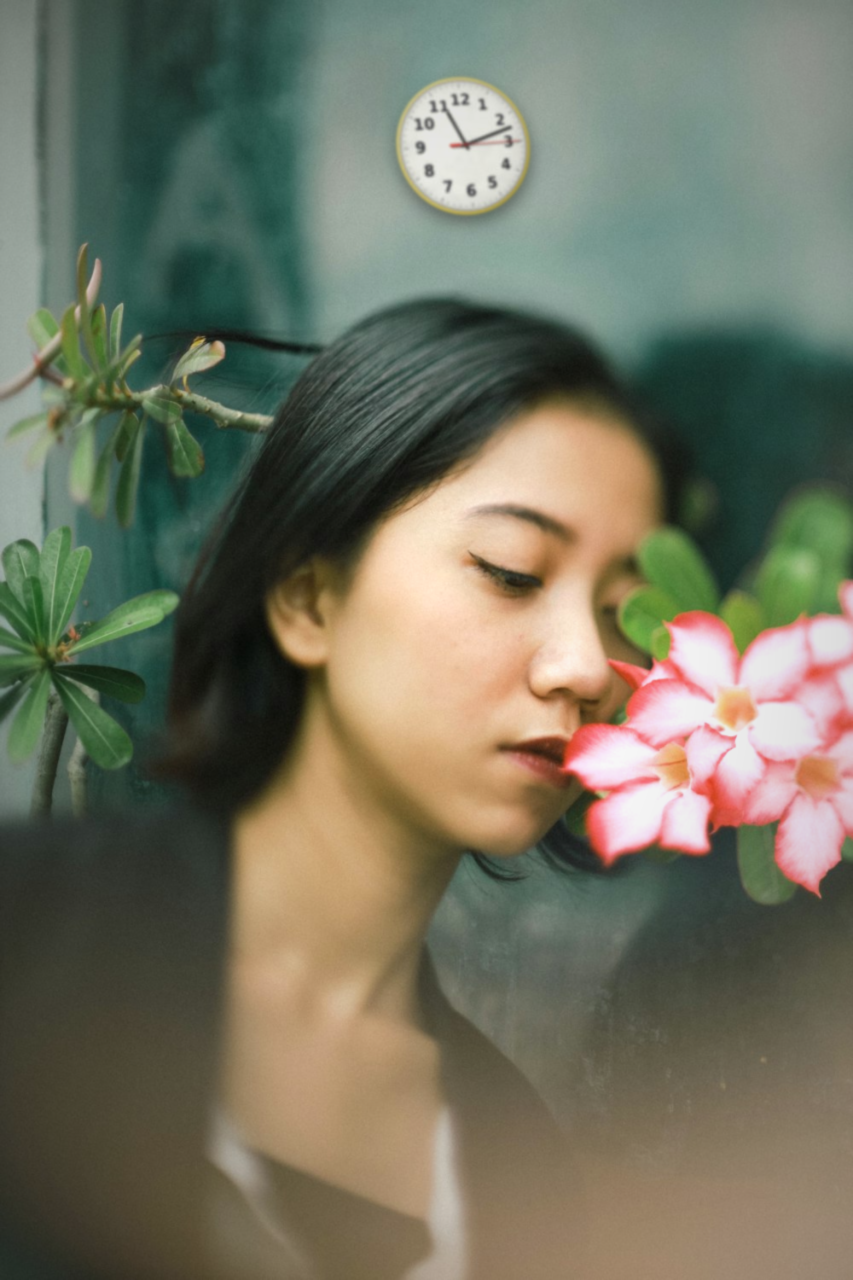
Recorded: {"hour": 11, "minute": 12, "second": 15}
